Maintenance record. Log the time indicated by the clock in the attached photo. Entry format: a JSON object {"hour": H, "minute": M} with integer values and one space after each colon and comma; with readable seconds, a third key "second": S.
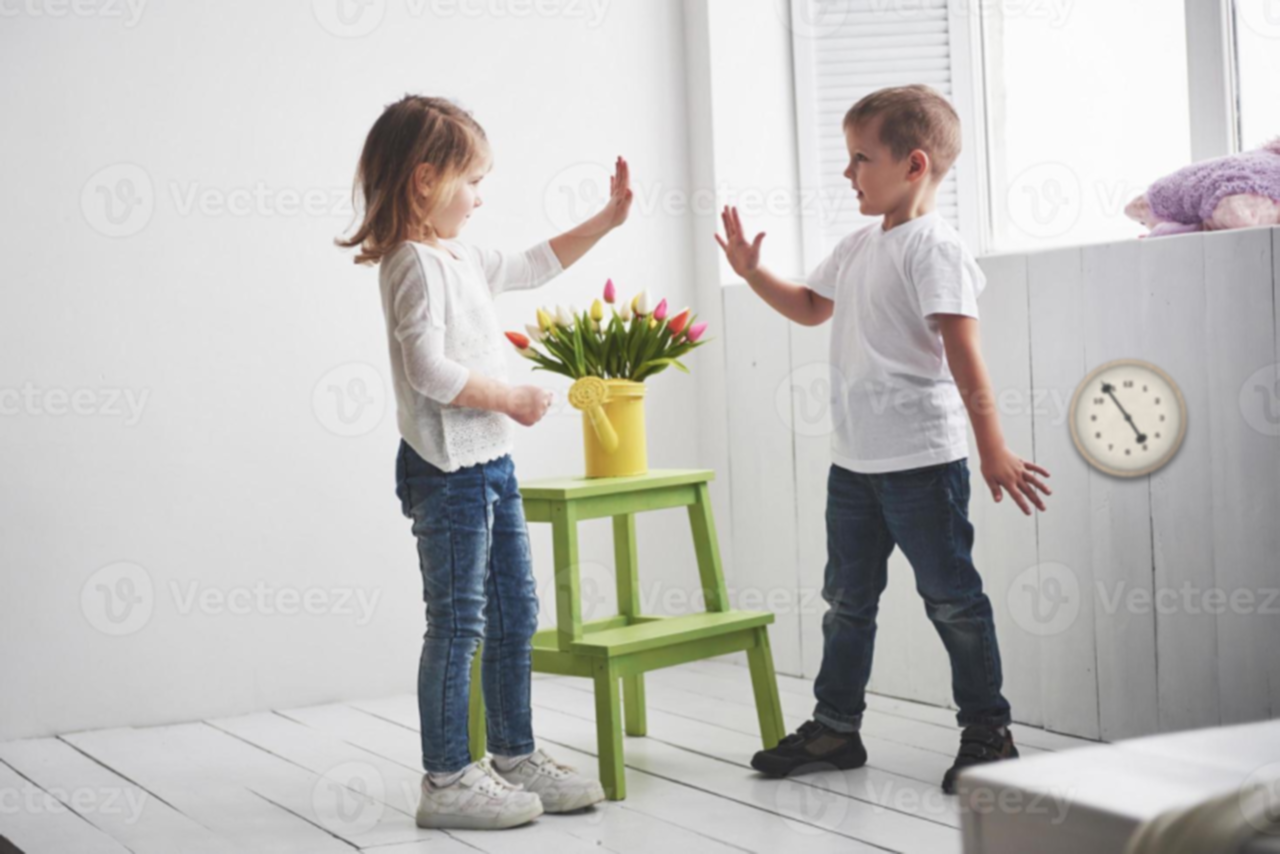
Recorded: {"hour": 4, "minute": 54}
